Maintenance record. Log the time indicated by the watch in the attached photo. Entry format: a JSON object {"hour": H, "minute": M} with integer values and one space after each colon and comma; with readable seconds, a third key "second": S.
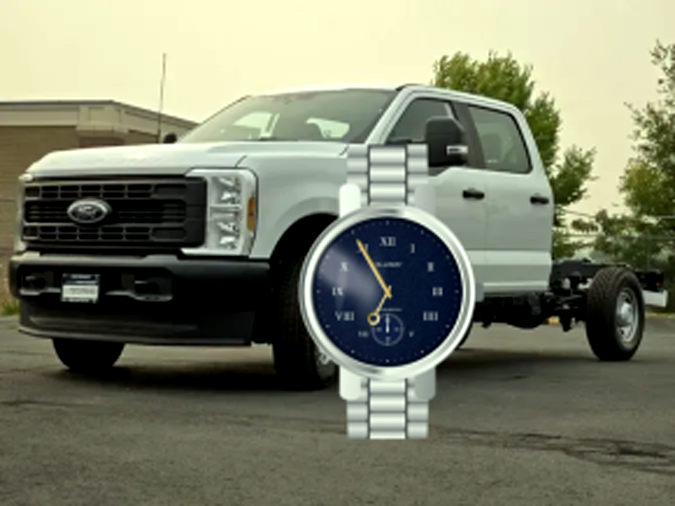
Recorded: {"hour": 6, "minute": 55}
